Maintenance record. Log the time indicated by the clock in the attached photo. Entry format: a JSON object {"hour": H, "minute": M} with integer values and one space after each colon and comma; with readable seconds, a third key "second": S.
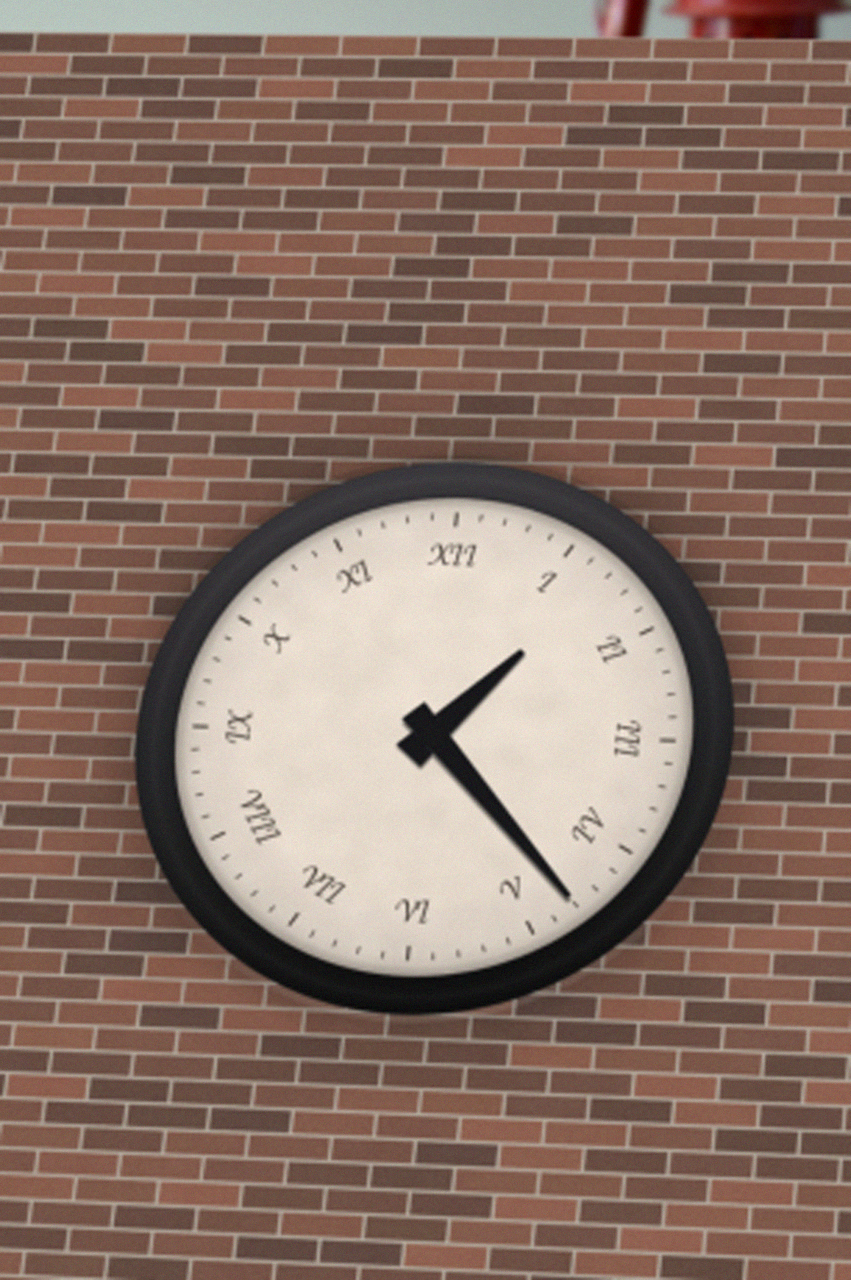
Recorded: {"hour": 1, "minute": 23}
